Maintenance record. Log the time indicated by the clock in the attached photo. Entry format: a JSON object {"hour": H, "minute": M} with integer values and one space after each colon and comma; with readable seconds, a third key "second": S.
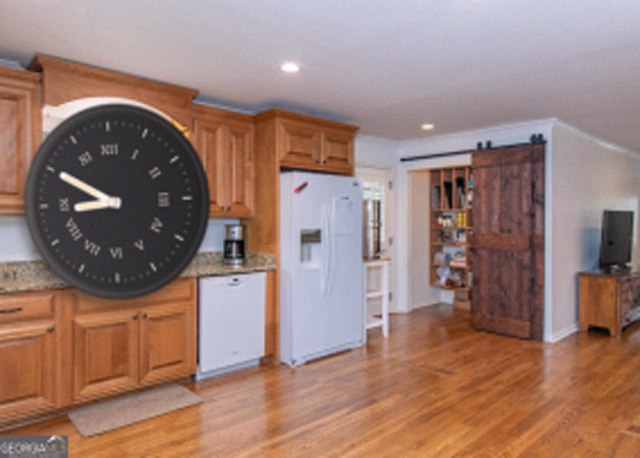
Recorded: {"hour": 8, "minute": 50}
